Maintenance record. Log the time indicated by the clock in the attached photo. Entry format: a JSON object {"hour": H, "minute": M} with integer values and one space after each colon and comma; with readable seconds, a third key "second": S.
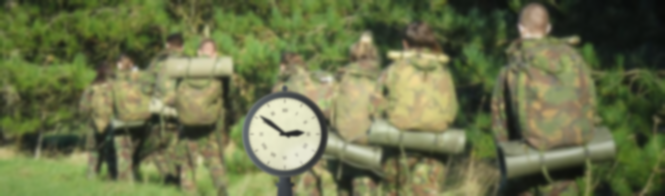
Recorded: {"hour": 2, "minute": 51}
